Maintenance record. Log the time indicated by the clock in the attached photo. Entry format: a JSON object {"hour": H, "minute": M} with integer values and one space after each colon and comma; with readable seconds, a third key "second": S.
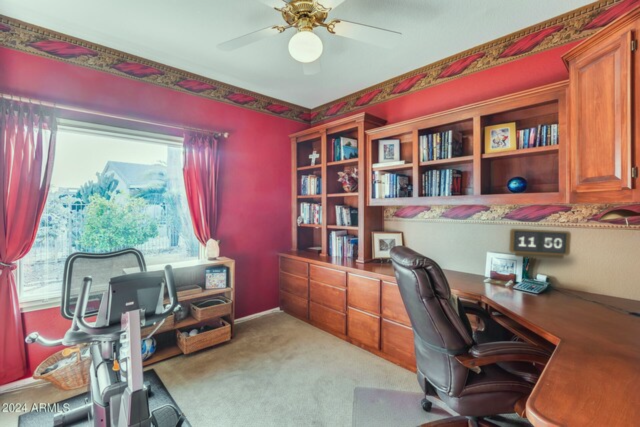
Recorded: {"hour": 11, "minute": 50}
